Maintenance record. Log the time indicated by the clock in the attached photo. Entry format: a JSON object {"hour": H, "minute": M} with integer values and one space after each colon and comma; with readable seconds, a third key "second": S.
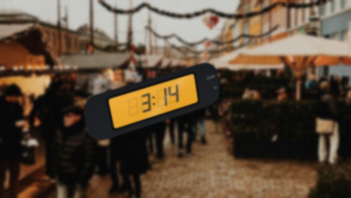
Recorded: {"hour": 3, "minute": 14}
